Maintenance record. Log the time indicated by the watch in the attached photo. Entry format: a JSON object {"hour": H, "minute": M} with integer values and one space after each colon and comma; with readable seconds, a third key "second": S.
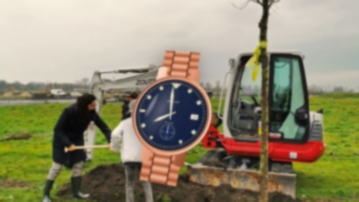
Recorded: {"hour": 7, "minute": 59}
